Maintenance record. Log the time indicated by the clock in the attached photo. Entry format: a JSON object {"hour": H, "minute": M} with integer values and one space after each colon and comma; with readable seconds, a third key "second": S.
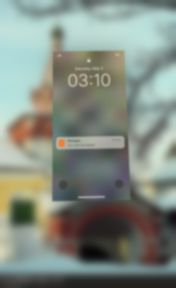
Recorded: {"hour": 3, "minute": 10}
